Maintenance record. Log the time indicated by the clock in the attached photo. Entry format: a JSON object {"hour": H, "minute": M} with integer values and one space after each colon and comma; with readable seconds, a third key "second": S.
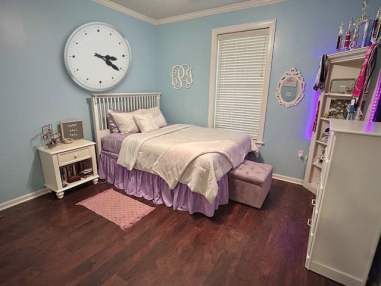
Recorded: {"hour": 3, "minute": 21}
